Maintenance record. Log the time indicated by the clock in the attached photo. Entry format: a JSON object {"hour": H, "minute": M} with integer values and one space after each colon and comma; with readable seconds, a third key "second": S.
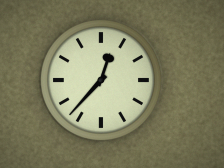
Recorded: {"hour": 12, "minute": 37}
